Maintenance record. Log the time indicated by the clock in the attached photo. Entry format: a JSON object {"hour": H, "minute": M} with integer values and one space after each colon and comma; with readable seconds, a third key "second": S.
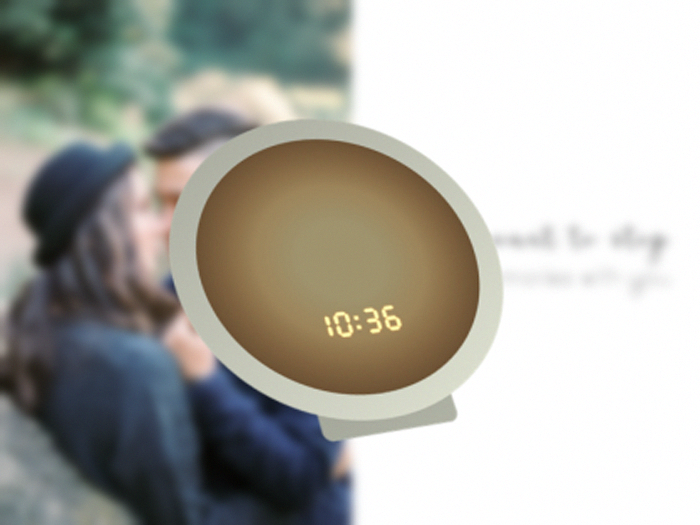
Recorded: {"hour": 10, "minute": 36}
